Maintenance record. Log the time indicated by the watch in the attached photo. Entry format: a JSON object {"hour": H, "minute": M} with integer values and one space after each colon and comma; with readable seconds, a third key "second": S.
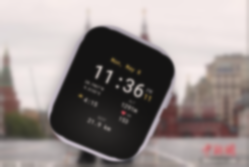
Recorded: {"hour": 11, "minute": 36}
